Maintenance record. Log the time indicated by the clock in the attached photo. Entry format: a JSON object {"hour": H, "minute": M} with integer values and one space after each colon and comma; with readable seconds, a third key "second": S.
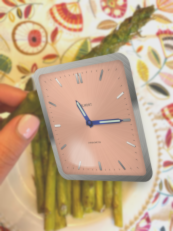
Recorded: {"hour": 11, "minute": 15}
